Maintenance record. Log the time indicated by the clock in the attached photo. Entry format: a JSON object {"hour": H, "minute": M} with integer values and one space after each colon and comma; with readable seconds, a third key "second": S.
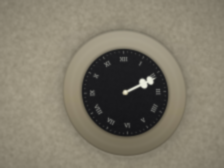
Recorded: {"hour": 2, "minute": 11}
